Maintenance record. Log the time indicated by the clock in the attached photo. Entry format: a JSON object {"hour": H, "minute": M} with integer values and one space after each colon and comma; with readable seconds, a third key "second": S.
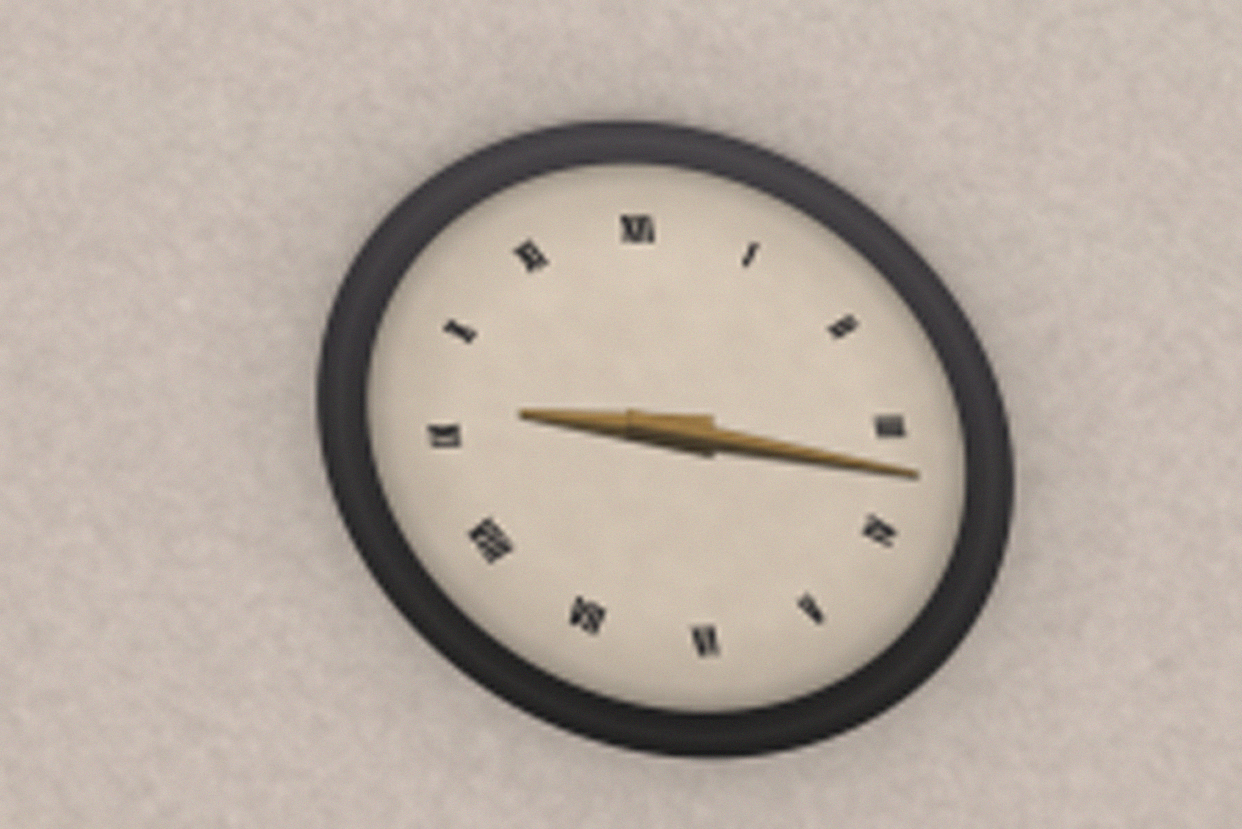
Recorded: {"hour": 9, "minute": 17}
